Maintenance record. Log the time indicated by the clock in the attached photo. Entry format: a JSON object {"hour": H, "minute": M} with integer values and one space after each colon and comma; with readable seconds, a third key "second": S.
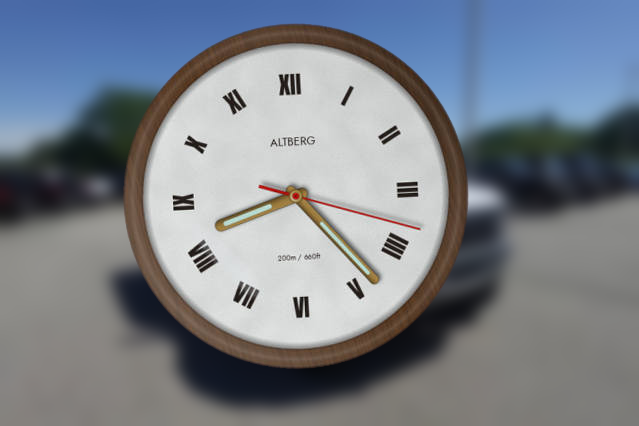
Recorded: {"hour": 8, "minute": 23, "second": 18}
